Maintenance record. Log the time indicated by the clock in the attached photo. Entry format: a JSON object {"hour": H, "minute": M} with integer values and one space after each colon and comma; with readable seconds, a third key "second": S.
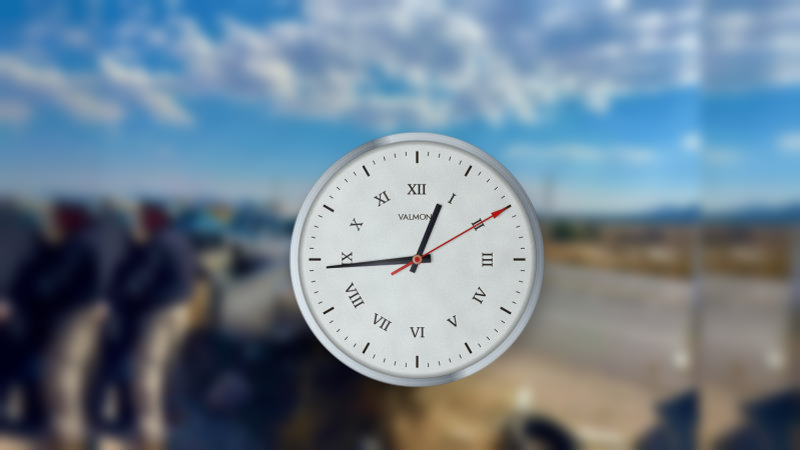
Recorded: {"hour": 12, "minute": 44, "second": 10}
